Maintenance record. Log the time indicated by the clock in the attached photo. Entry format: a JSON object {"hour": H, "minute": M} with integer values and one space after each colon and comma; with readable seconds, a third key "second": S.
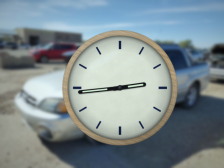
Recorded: {"hour": 2, "minute": 44}
